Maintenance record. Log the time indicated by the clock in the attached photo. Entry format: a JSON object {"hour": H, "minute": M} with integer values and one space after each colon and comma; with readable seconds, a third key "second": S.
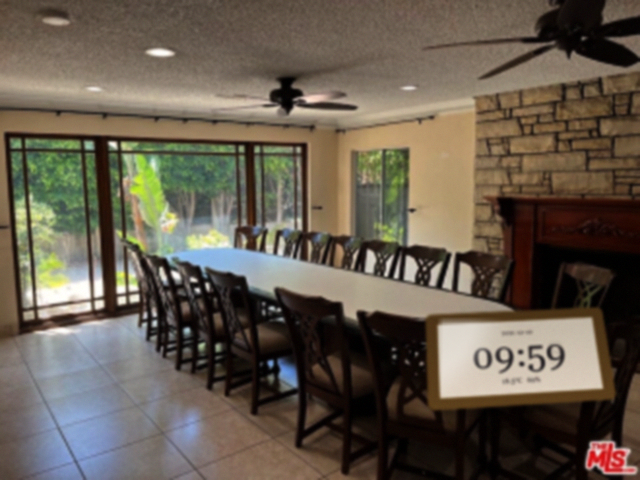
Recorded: {"hour": 9, "minute": 59}
